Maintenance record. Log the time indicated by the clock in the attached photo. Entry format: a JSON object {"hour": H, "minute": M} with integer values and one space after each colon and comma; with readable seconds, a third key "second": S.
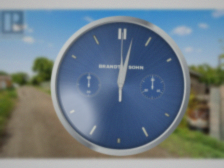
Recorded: {"hour": 12, "minute": 2}
